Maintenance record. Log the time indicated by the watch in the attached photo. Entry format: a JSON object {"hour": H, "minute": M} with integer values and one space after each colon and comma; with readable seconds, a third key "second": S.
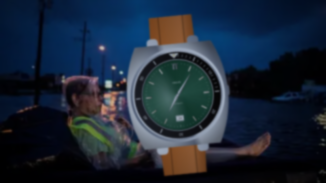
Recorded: {"hour": 7, "minute": 6}
